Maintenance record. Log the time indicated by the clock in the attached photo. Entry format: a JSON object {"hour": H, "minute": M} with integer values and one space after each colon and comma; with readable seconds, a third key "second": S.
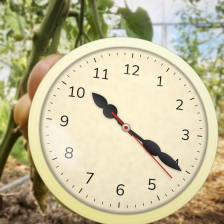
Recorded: {"hour": 10, "minute": 20, "second": 22}
